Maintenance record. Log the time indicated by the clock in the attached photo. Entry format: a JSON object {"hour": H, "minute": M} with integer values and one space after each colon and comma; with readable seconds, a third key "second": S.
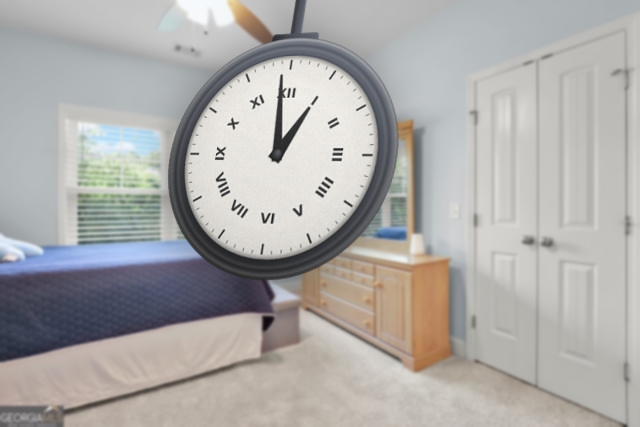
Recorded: {"hour": 12, "minute": 59}
